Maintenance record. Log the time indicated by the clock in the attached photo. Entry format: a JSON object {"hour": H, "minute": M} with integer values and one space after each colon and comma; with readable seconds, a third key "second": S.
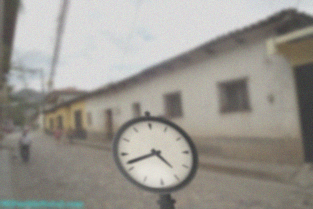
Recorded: {"hour": 4, "minute": 42}
